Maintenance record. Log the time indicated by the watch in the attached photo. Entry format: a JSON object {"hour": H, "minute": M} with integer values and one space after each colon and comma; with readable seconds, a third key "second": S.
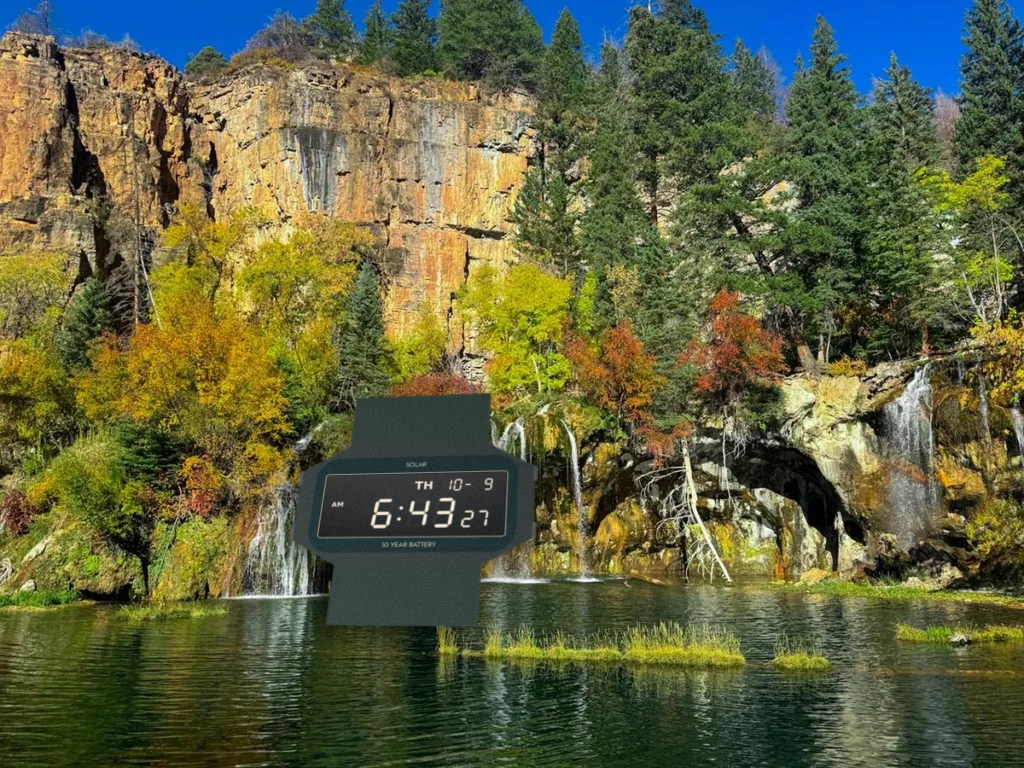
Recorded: {"hour": 6, "minute": 43, "second": 27}
